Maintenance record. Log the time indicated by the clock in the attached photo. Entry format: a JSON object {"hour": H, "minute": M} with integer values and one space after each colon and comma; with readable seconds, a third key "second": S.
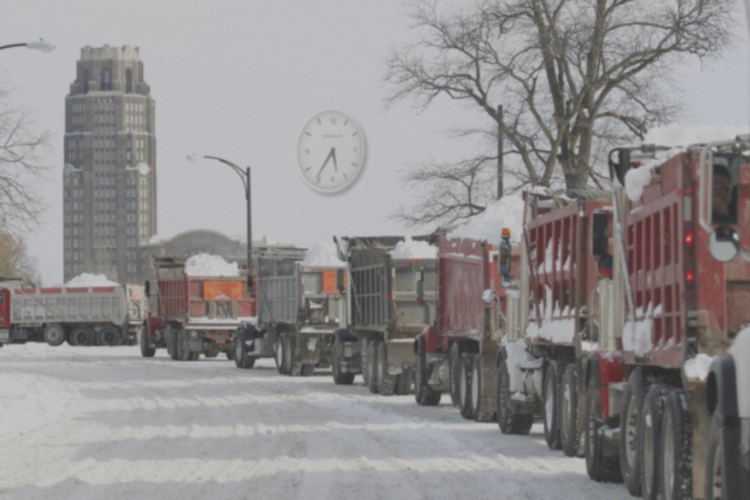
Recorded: {"hour": 5, "minute": 36}
